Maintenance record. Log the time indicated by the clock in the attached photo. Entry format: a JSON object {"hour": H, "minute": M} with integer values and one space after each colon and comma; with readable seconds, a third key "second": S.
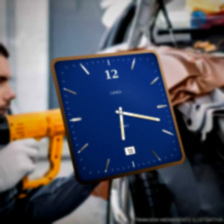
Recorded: {"hour": 6, "minute": 18}
